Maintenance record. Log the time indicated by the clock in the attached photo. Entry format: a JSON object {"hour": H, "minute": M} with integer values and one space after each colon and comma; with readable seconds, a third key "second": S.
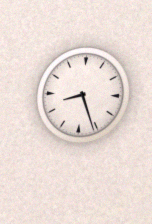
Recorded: {"hour": 8, "minute": 26}
